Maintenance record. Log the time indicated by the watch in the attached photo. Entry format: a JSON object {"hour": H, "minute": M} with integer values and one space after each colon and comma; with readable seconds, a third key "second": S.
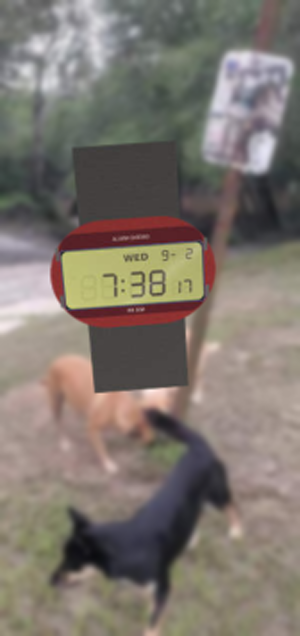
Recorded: {"hour": 7, "minute": 38, "second": 17}
